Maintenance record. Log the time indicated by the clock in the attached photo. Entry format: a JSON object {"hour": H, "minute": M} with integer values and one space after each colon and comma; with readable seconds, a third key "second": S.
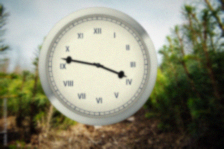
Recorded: {"hour": 3, "minute": 47}
